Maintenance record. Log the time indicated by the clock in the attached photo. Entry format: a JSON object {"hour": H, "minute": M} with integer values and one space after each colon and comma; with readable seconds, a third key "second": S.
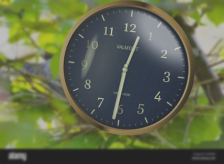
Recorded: {"hour": 12, "minute": 31}
